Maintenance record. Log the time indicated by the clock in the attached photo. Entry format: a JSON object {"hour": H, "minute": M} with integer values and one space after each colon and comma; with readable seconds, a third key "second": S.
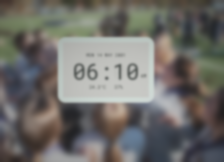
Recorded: {"hour": 6, "minute": 10}
